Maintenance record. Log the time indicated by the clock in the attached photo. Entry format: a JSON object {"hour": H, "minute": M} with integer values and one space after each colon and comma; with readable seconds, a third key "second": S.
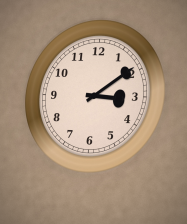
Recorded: {"hour": 3, "minute": 9}
